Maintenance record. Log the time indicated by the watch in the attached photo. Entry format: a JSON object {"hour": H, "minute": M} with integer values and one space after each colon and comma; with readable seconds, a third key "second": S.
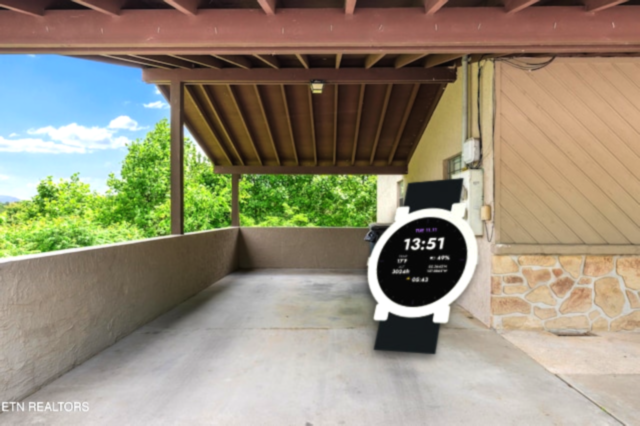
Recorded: {"hour": 13, "minute": 51}
